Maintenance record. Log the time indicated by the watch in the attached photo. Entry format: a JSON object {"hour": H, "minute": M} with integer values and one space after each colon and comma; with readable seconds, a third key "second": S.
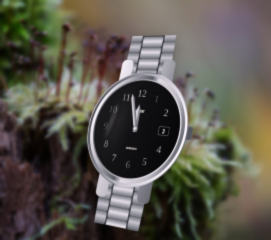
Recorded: {"hour": 11, "minute": 57}
